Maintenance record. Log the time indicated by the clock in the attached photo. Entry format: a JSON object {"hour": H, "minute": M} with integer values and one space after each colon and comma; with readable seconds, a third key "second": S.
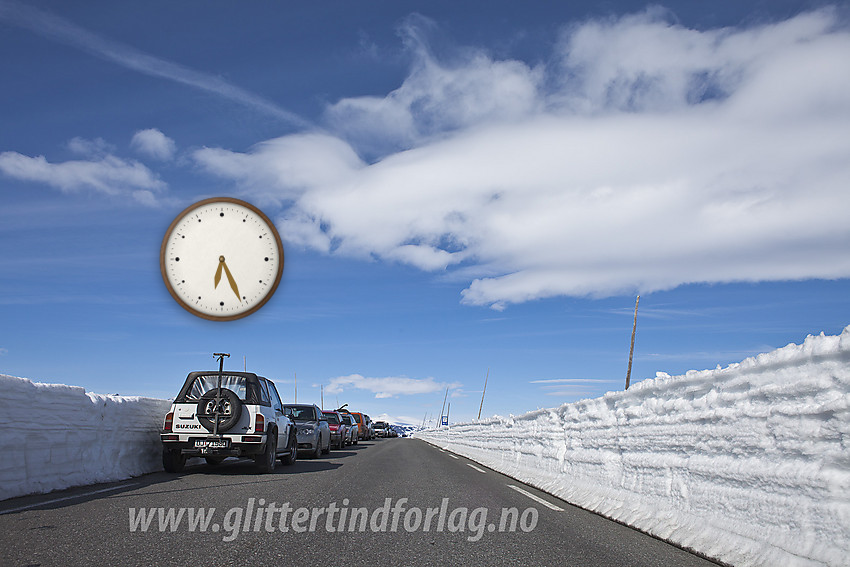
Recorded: {"hour": 6, "minute": 26}
